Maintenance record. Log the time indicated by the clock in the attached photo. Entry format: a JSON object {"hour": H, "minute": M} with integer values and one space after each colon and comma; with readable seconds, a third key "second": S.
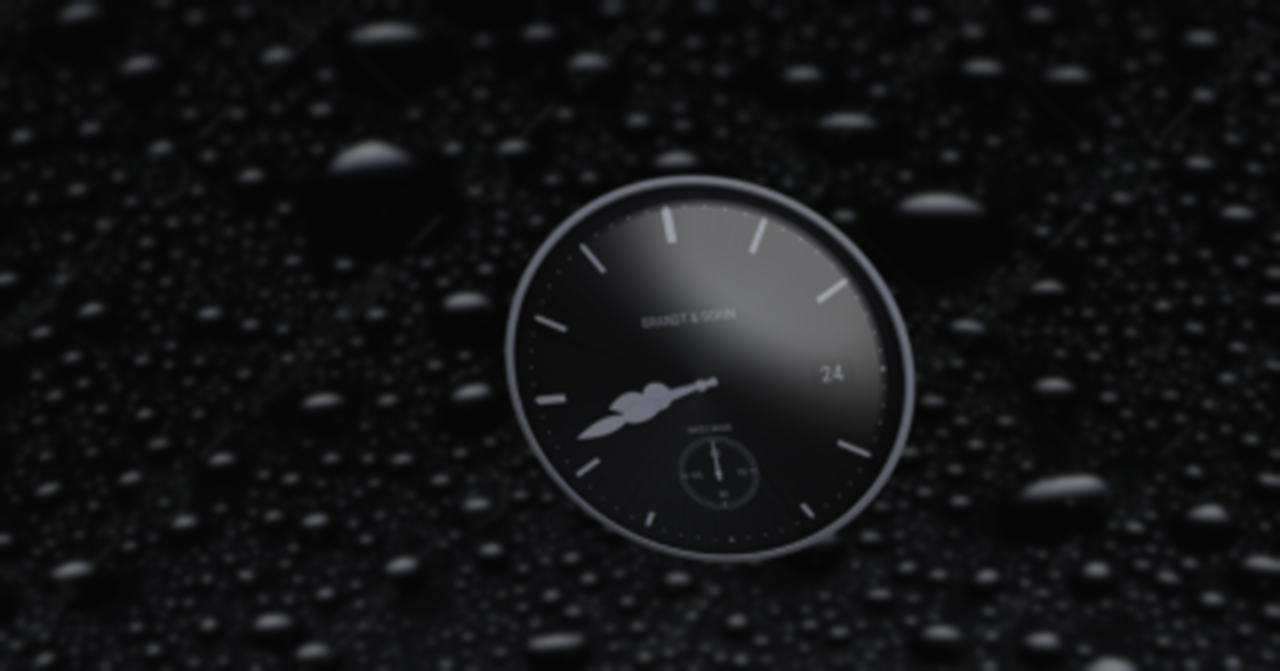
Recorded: {"hour": 8, "minute": 42}
